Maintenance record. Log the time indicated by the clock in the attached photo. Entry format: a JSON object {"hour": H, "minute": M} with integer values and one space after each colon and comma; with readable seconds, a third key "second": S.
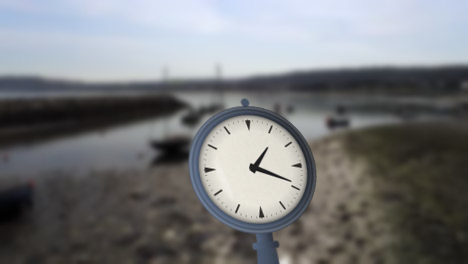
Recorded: {"hour": 1, "minute": 19}
